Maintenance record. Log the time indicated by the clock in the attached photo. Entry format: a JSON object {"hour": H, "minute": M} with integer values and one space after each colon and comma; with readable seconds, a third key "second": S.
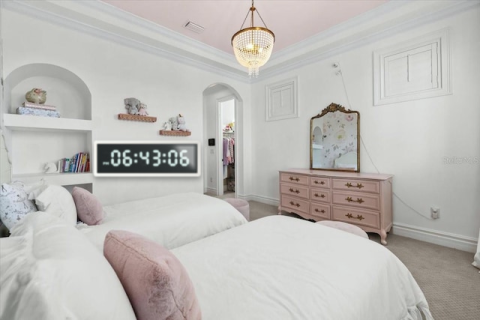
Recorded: {"hour": 6, "minute": 43, "second": 6}
